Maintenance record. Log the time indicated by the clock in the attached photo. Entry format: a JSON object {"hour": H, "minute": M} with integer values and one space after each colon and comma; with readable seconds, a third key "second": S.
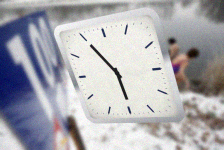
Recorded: {"hour": 5, "minute": 55}
